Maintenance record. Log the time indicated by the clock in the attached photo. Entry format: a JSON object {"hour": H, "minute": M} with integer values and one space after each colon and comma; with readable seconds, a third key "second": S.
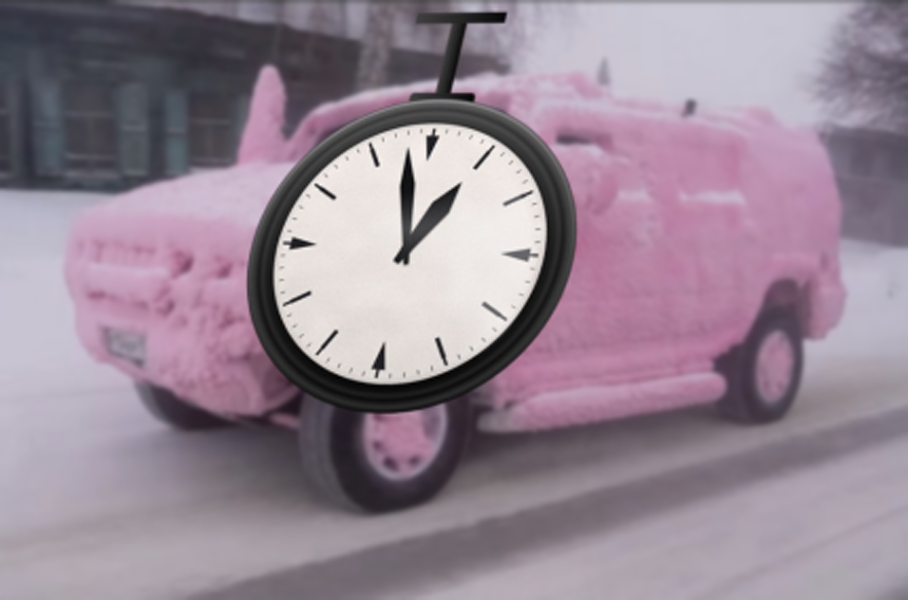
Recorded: {"hour": 12, "minute": 58}
